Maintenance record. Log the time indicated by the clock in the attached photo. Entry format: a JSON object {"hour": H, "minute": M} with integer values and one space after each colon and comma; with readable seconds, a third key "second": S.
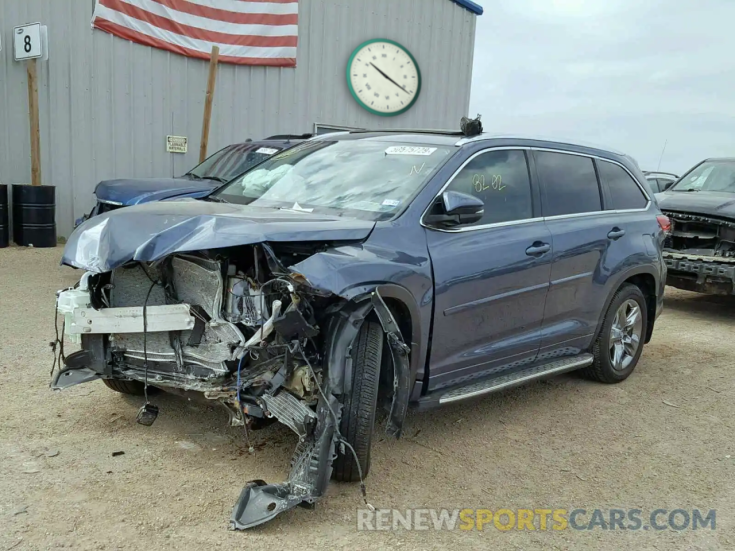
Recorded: {"hour": 10, "minute": 21}
